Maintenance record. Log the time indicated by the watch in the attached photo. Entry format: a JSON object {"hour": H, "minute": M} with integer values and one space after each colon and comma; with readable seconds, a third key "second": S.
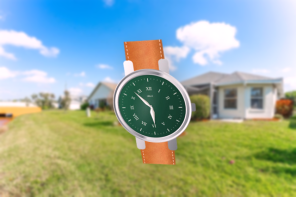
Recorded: {"hour": 5, "minute": 53}
